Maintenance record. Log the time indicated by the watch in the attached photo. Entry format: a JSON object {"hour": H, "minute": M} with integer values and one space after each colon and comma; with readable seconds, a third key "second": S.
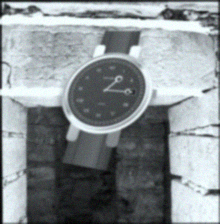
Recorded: {"hour": 1, "minute": 15}
